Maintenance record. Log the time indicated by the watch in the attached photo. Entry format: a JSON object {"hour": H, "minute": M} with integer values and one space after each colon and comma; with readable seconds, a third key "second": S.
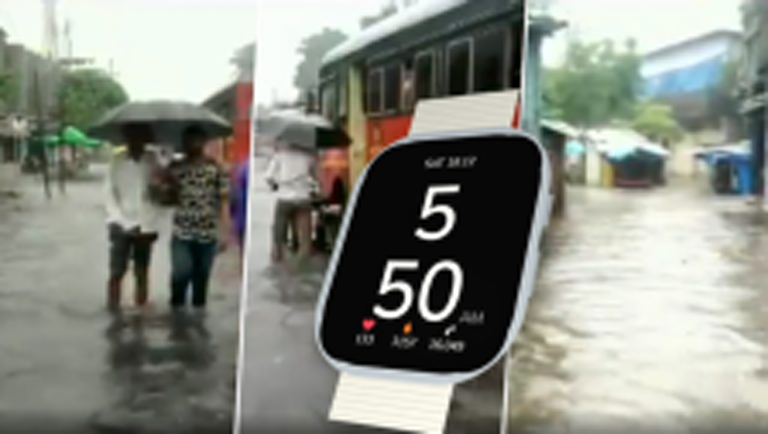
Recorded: {"hour": 5, "minute": 50}
